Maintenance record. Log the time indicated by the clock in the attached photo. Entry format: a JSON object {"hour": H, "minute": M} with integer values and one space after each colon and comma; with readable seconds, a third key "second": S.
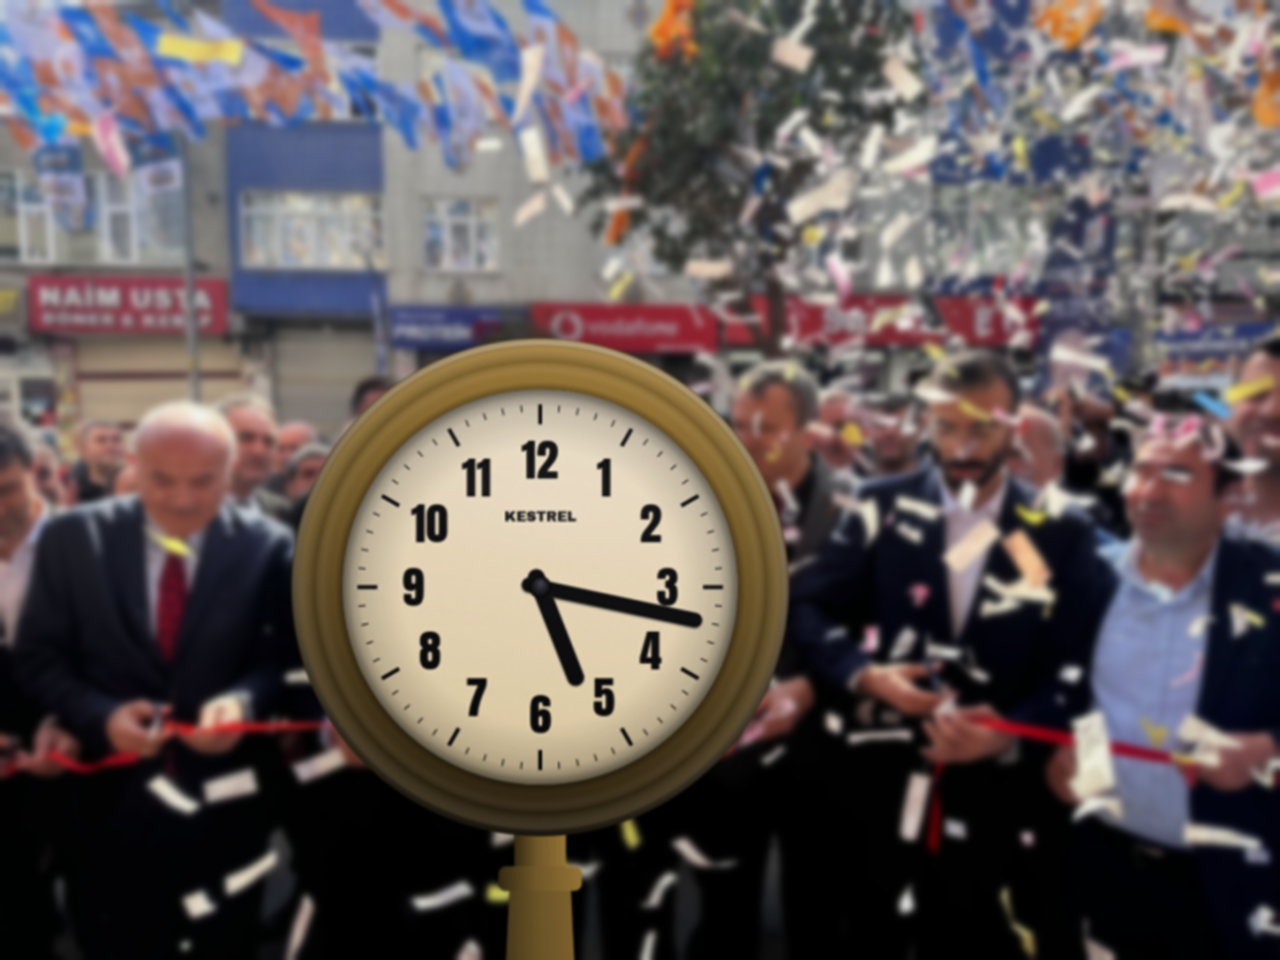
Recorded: {"hour": 5, "minute": 17}
